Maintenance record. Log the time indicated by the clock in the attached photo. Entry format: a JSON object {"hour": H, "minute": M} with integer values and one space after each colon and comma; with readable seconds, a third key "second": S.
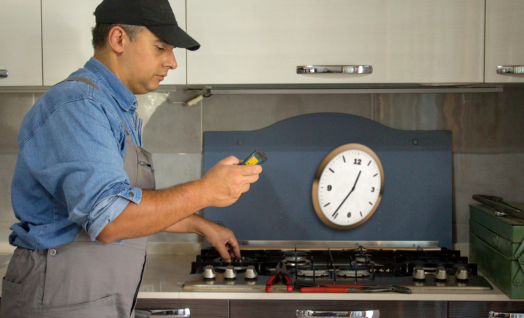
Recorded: {"hour": 12, "minute": 36}
